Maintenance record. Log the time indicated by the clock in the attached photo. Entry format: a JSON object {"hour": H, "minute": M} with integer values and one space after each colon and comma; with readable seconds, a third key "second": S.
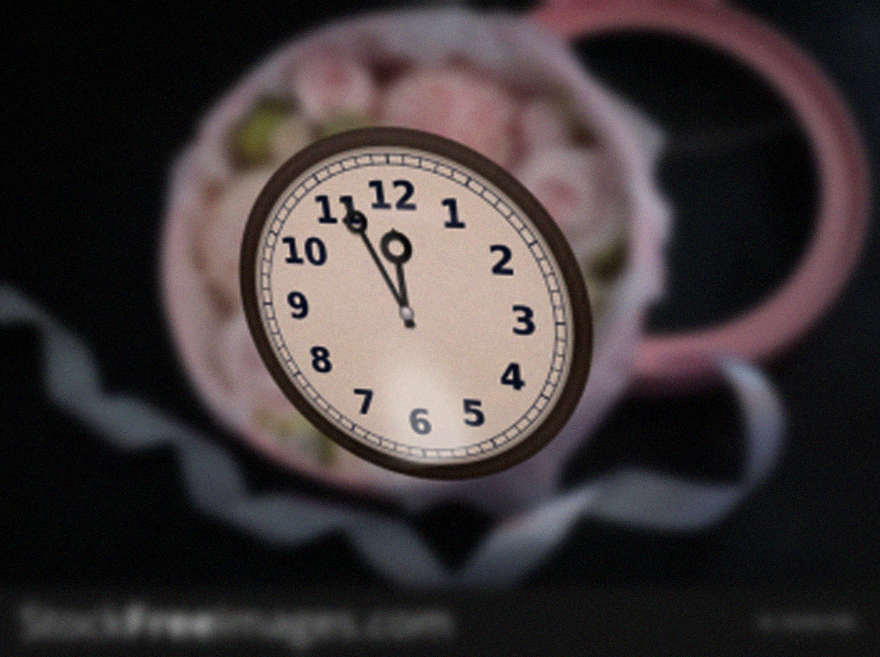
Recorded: {"hour": 11, "minute": 56}
